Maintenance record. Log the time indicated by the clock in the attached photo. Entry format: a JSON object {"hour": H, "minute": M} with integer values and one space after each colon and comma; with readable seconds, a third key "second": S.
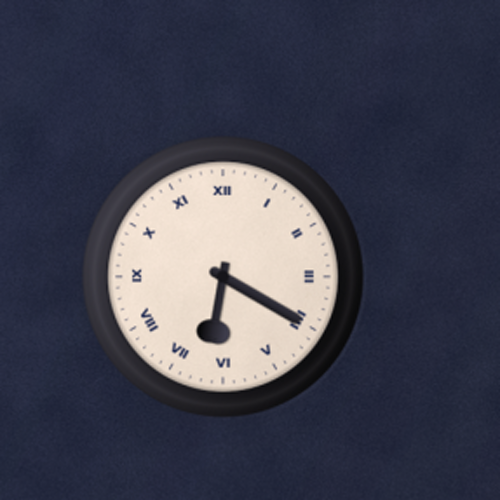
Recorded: {"hour": 6, "minute": 20}
